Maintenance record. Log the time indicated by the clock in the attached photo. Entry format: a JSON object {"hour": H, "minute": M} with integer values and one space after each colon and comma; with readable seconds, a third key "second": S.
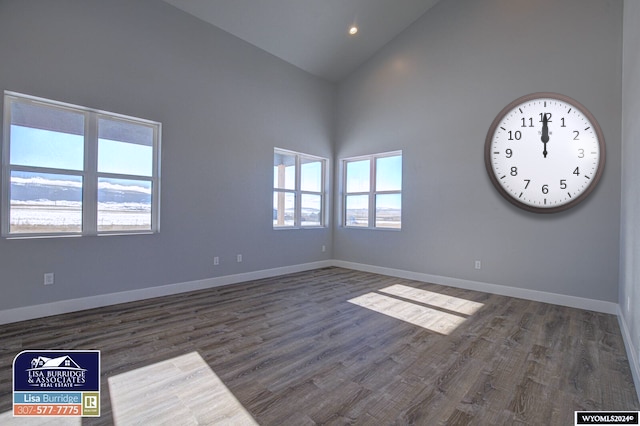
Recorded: {"hour": 12, "minute": 0}
